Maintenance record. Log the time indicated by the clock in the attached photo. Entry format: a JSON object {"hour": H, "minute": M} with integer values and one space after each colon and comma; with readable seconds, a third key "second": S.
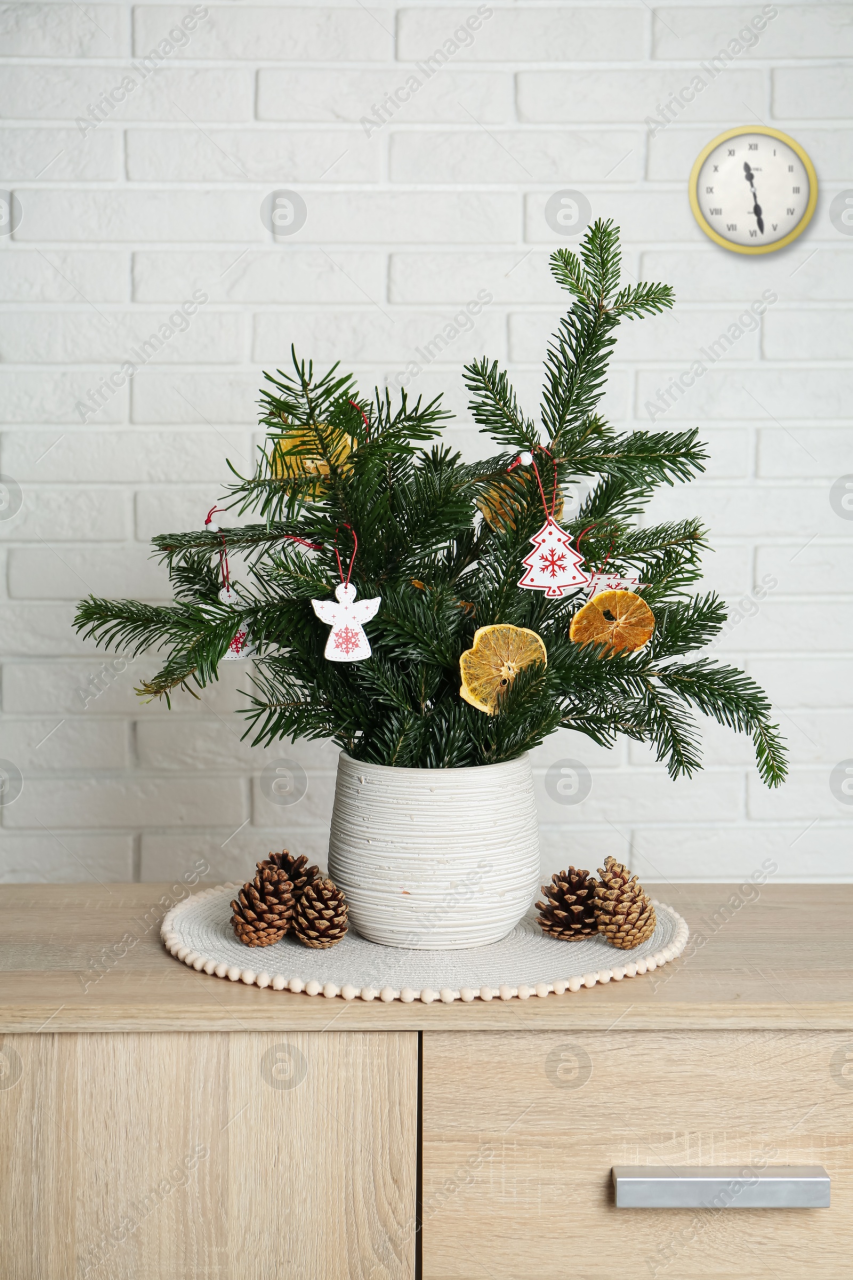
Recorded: {"hour": 11, "minute": 28}
